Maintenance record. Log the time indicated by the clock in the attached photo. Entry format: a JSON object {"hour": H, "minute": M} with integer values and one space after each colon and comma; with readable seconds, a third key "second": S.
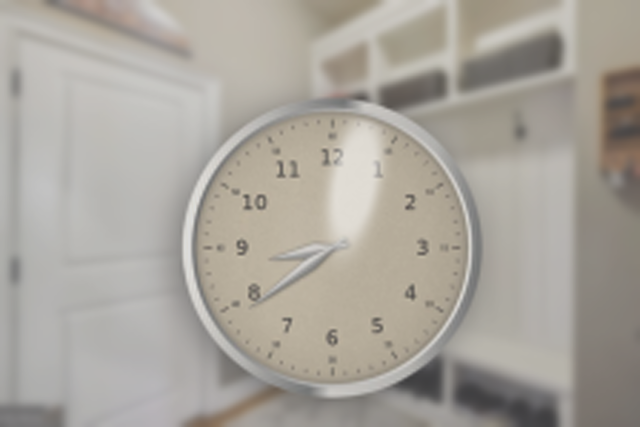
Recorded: {"hour": 8, "minute": 39}
